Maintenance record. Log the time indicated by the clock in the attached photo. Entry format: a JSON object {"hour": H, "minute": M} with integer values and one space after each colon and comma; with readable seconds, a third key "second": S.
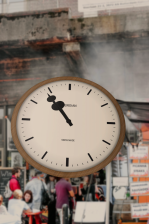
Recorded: {"hour": 10, "minute": 54}
